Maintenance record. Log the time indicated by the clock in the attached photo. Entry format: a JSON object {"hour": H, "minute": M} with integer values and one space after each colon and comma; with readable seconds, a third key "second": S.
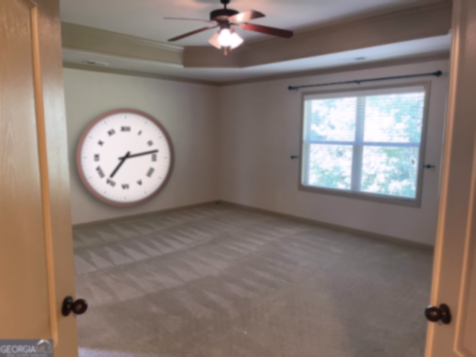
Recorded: {"hour": 7, "minute": 13}
